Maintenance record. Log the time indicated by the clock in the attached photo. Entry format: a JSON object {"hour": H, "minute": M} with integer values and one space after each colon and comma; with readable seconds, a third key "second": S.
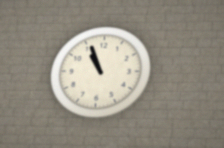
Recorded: {"hour": 10, "minute": 56}
